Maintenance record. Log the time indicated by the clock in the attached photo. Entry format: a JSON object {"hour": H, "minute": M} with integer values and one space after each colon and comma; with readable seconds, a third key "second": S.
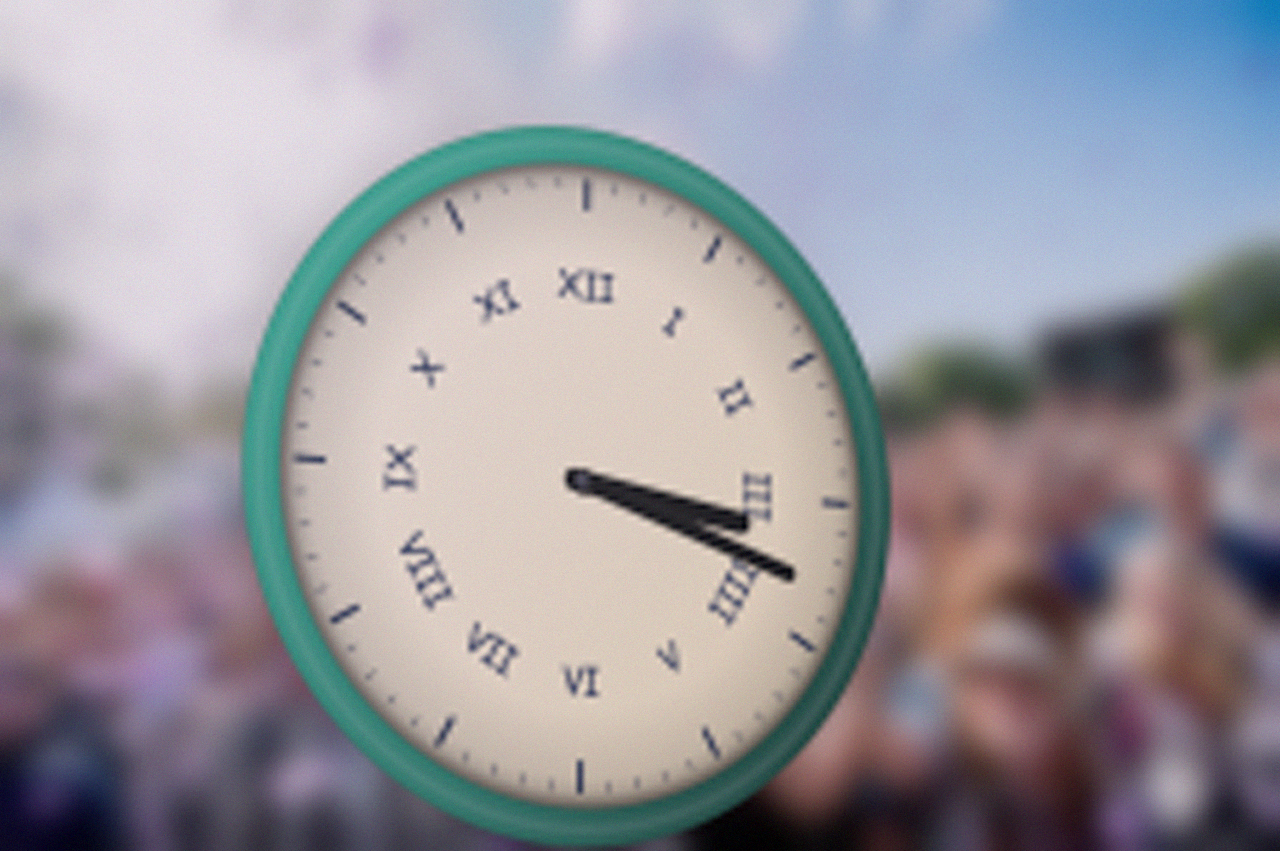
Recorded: {"hour": 3, "minute": 18}
